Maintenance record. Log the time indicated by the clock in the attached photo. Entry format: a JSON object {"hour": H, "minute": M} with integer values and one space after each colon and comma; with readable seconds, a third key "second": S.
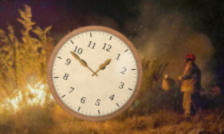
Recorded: {"hour": 12, "minute": 48}
